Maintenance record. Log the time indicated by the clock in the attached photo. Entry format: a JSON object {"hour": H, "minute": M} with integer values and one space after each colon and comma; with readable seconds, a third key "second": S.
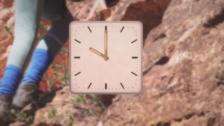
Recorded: {"hour": 10, "minute": 0}
